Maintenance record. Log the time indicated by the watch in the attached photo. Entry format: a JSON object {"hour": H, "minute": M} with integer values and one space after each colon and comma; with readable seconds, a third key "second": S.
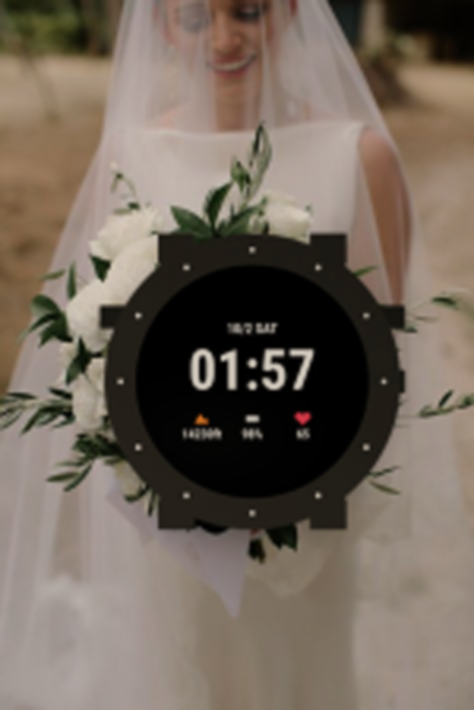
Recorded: {"hour": 1, "minute": 57}
